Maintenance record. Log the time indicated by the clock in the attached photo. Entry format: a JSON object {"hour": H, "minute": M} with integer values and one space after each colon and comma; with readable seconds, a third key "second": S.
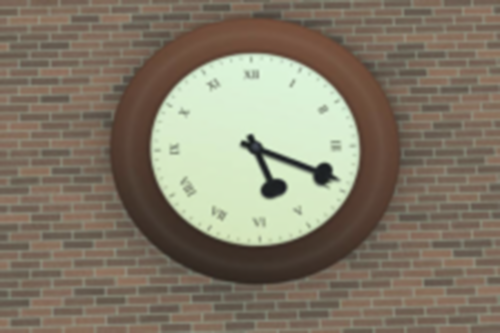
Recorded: {"hour": 5, "minute": 19}
